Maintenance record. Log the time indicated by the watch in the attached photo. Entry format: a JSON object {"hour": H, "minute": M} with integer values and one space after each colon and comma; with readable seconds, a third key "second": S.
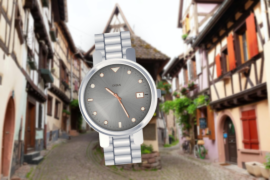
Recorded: {"hour": 10, "minute": 26}
